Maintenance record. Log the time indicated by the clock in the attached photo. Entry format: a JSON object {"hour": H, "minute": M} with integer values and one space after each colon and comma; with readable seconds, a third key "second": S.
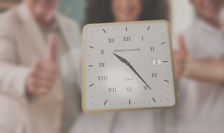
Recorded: {"hour": 10, "minute": 24}
